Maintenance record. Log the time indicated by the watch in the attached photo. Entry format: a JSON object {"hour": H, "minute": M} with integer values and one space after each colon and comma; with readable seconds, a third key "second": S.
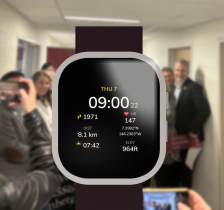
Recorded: {"hour": 9, "minute": 0}
